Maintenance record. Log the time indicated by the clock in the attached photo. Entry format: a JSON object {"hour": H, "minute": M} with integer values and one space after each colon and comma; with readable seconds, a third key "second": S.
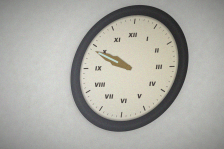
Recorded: {"hour": 9, "minute": 49}
